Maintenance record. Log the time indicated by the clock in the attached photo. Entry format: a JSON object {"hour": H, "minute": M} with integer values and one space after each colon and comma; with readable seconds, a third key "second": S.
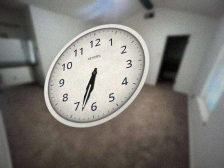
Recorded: {"hour": 6, "minute": 33}
